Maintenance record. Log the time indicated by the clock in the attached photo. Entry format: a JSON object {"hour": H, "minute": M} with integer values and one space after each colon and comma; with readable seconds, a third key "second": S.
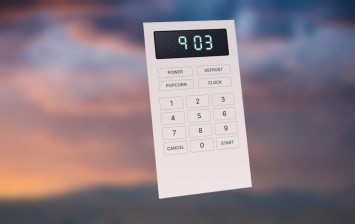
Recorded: {"hour": 9, "minute": 3}
